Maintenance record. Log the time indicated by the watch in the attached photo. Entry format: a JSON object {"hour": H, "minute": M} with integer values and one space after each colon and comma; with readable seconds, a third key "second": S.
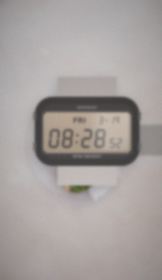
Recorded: {"hour": 8, "minute": 28}
